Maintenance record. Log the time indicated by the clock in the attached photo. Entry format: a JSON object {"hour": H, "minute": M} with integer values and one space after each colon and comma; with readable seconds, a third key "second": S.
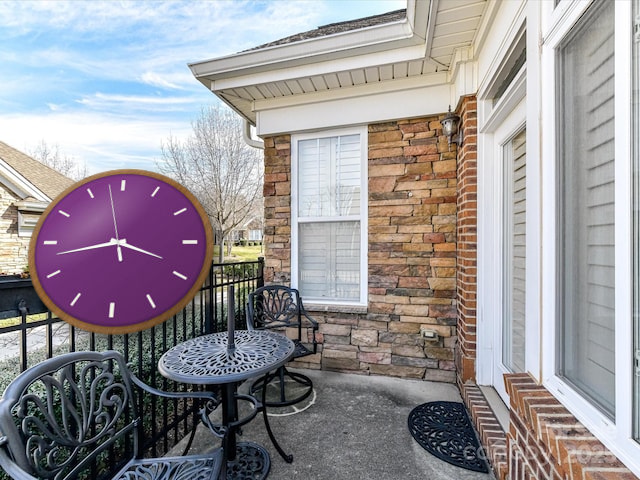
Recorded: {"hour": 3, "minute": 42, "second": 58}
